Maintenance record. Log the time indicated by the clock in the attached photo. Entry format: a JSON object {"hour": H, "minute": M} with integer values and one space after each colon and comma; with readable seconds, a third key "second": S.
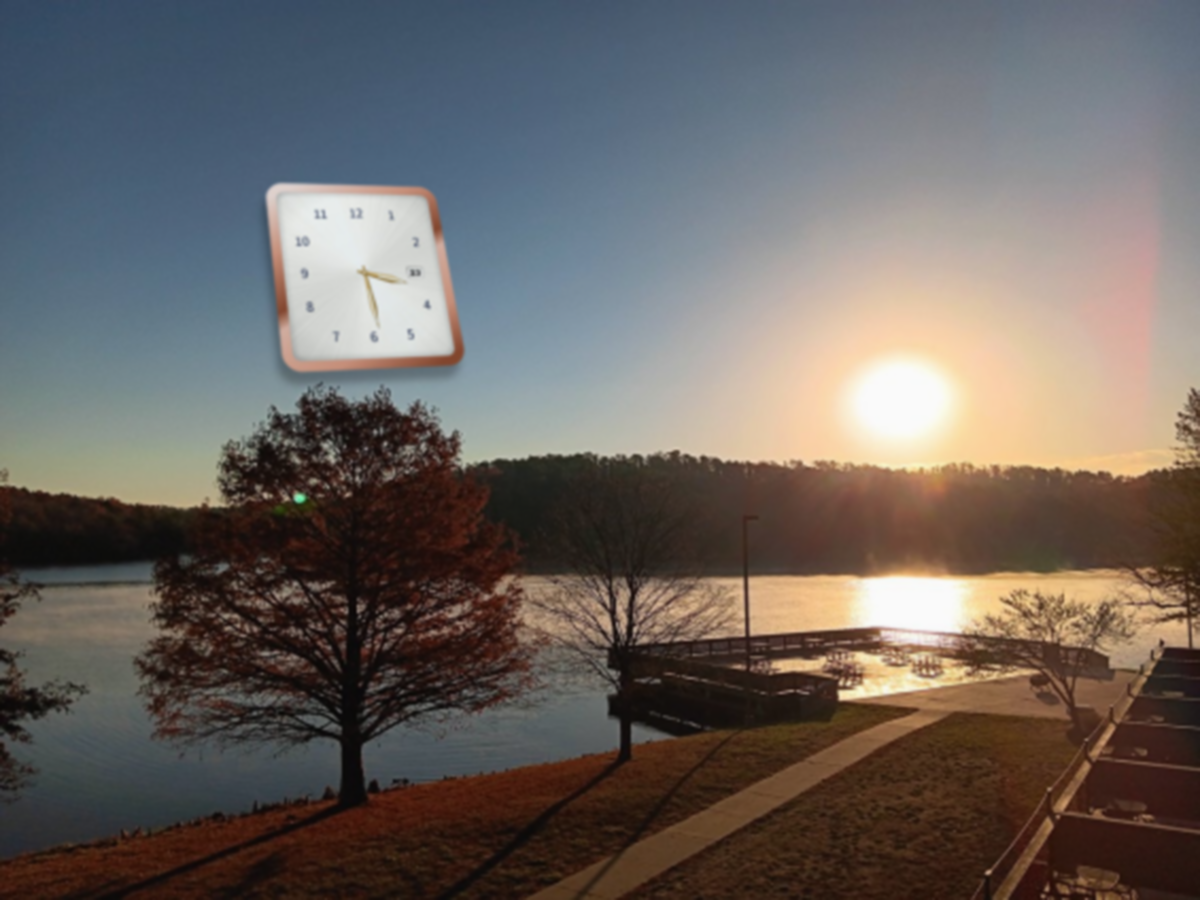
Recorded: {"hour": 3, "minute": 29}
